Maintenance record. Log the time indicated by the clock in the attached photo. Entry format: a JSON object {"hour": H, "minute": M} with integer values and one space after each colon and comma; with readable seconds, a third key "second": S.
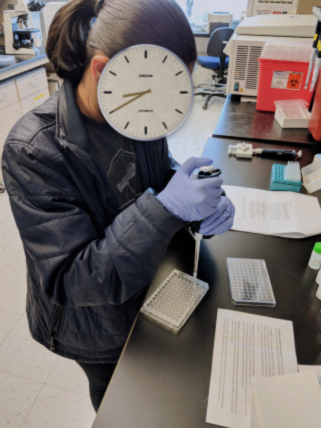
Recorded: {"hour": 8, "minute": 40}
